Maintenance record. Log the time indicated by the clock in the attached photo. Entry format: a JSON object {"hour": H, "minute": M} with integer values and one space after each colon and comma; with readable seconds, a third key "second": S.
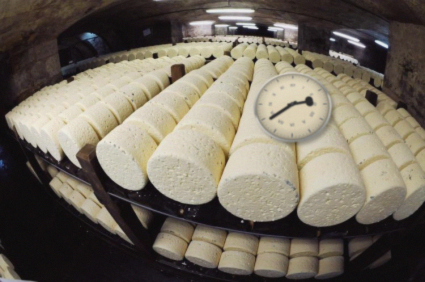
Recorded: {"hour": 2, "minute": 39}
